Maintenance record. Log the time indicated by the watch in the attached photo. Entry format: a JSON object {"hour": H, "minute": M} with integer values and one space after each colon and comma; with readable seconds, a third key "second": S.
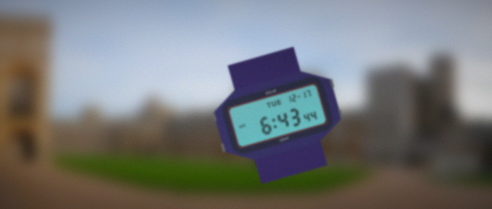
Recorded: {"hour": 6, "minute": 43}
